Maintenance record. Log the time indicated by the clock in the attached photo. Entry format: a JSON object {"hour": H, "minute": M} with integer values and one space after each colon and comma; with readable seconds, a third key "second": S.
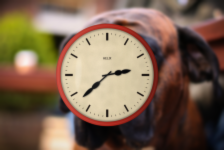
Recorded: {"hour": 2, "minute": 38}
